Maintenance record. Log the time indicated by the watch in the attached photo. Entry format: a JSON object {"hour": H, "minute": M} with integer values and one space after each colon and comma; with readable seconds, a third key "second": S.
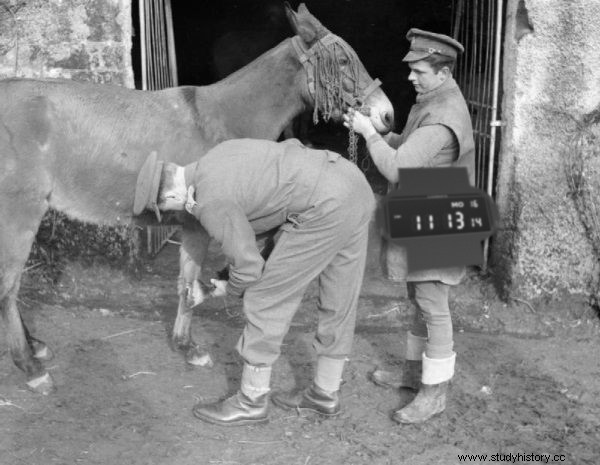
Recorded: {"hour": 11, "minute": 13, "second": 14}
